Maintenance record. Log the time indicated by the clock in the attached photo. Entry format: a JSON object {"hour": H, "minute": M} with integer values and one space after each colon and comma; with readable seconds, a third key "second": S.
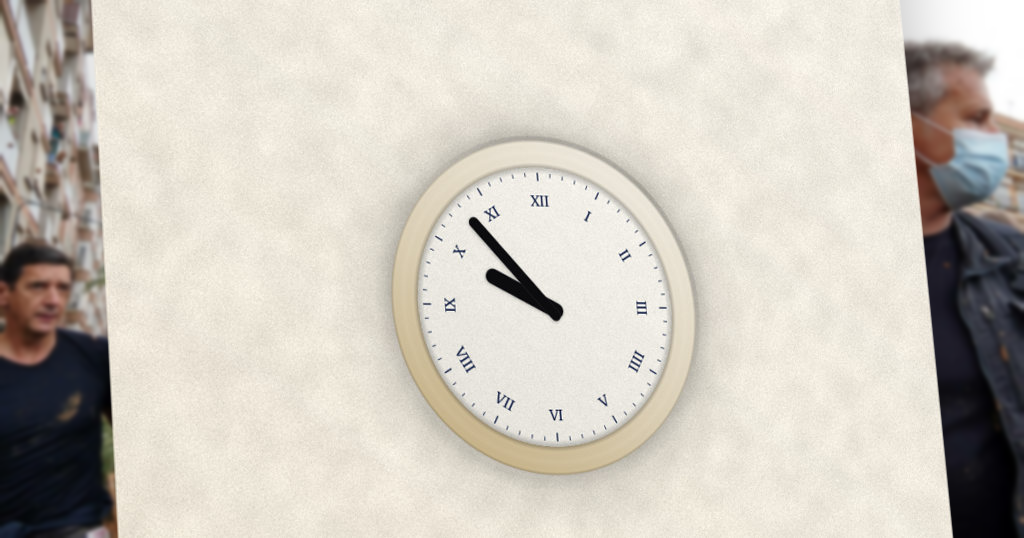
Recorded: {"hour": 9, "minute": 53}
